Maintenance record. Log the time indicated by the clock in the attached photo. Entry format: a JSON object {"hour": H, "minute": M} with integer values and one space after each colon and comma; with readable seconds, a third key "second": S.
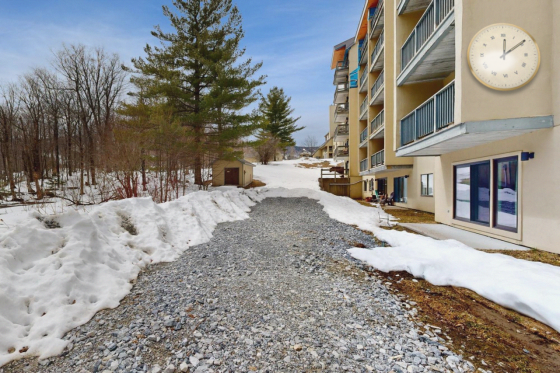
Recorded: {"hour": 12, "minute": 9}
